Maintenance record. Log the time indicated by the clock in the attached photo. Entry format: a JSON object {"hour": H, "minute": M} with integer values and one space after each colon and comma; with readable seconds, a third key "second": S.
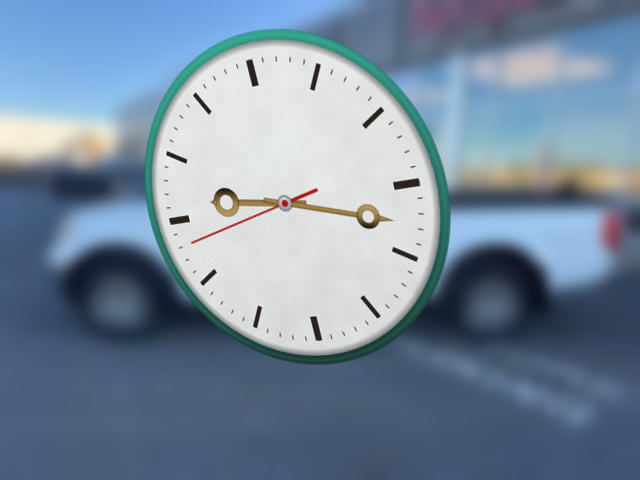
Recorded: {"hour": 9, "minute": 17, "second": 43}
